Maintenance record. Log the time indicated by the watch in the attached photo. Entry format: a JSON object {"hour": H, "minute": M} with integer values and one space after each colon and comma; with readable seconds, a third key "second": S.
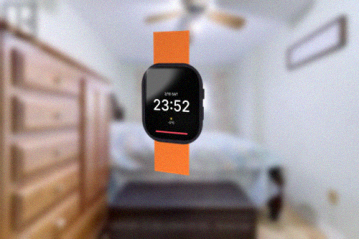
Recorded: {"hour": 23, "minute": 52}
